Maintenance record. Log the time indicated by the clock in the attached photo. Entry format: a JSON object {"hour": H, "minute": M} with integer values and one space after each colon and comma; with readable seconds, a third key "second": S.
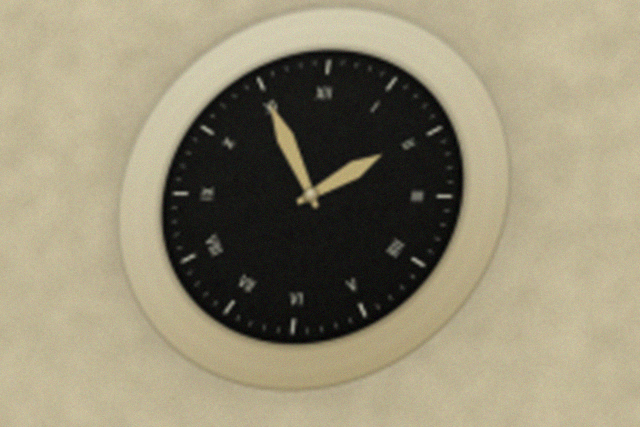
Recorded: {"hour": 1, "minute": 55}
